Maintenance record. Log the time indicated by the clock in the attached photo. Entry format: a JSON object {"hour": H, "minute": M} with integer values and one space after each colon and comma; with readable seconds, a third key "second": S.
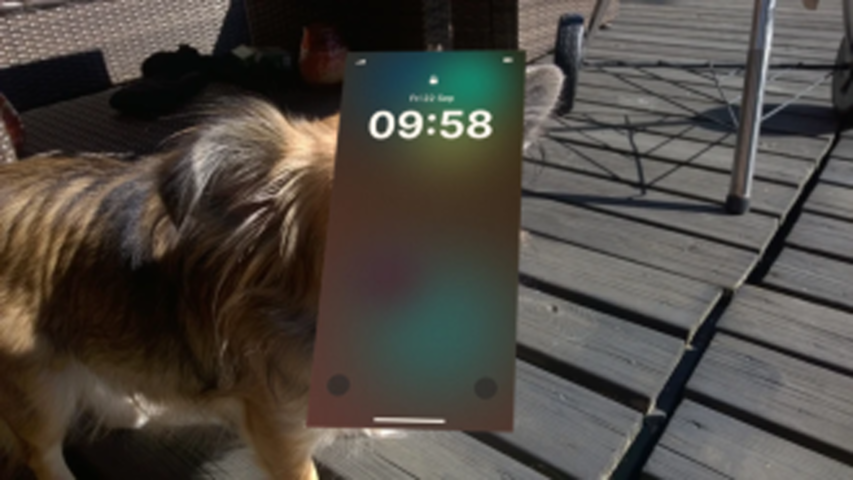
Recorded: {"hour": 9, "minute": 58}
